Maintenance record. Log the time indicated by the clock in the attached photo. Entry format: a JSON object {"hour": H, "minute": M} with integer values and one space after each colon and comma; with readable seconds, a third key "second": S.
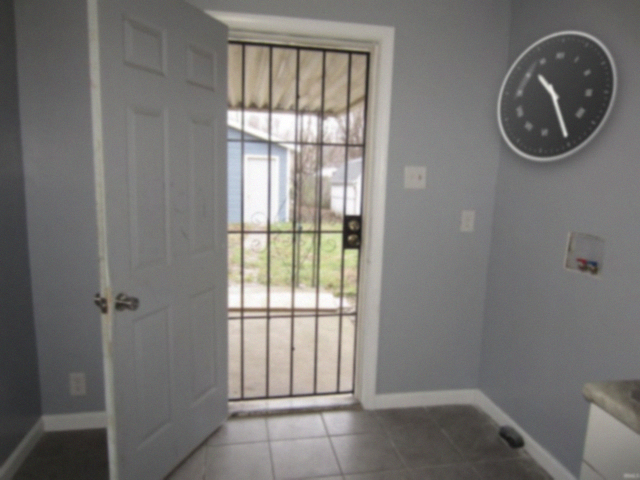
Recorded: {"hour": 10, "minute": 25}
